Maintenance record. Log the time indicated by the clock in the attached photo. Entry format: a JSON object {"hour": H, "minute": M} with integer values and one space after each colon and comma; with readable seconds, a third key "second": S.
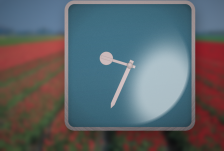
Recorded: {"hour": 9, "minute": 34}
